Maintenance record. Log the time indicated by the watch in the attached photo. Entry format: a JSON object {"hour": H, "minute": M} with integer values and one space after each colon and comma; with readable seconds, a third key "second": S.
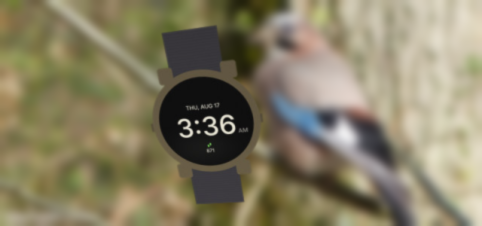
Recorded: {"hour": 3, "minute": 36}
